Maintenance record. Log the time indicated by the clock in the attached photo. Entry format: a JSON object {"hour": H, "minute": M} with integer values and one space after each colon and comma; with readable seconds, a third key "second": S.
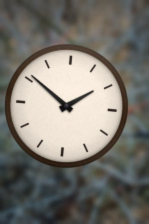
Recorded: {"hour": 1, "minute": 51}
